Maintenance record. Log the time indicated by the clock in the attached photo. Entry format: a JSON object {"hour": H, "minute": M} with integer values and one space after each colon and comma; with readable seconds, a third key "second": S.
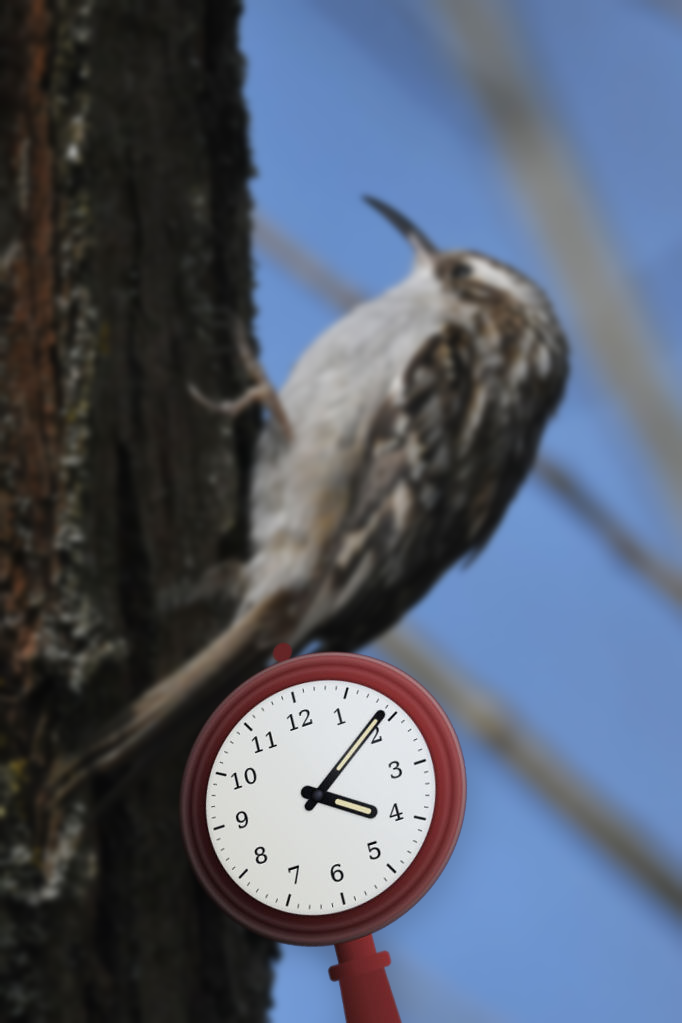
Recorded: {"hour": 4, "minute": 9}
